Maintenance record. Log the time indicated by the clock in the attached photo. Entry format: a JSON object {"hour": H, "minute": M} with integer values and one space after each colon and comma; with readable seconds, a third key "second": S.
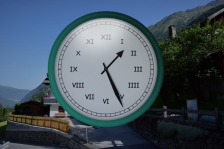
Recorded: {"hour": 1, "minute": 26}
